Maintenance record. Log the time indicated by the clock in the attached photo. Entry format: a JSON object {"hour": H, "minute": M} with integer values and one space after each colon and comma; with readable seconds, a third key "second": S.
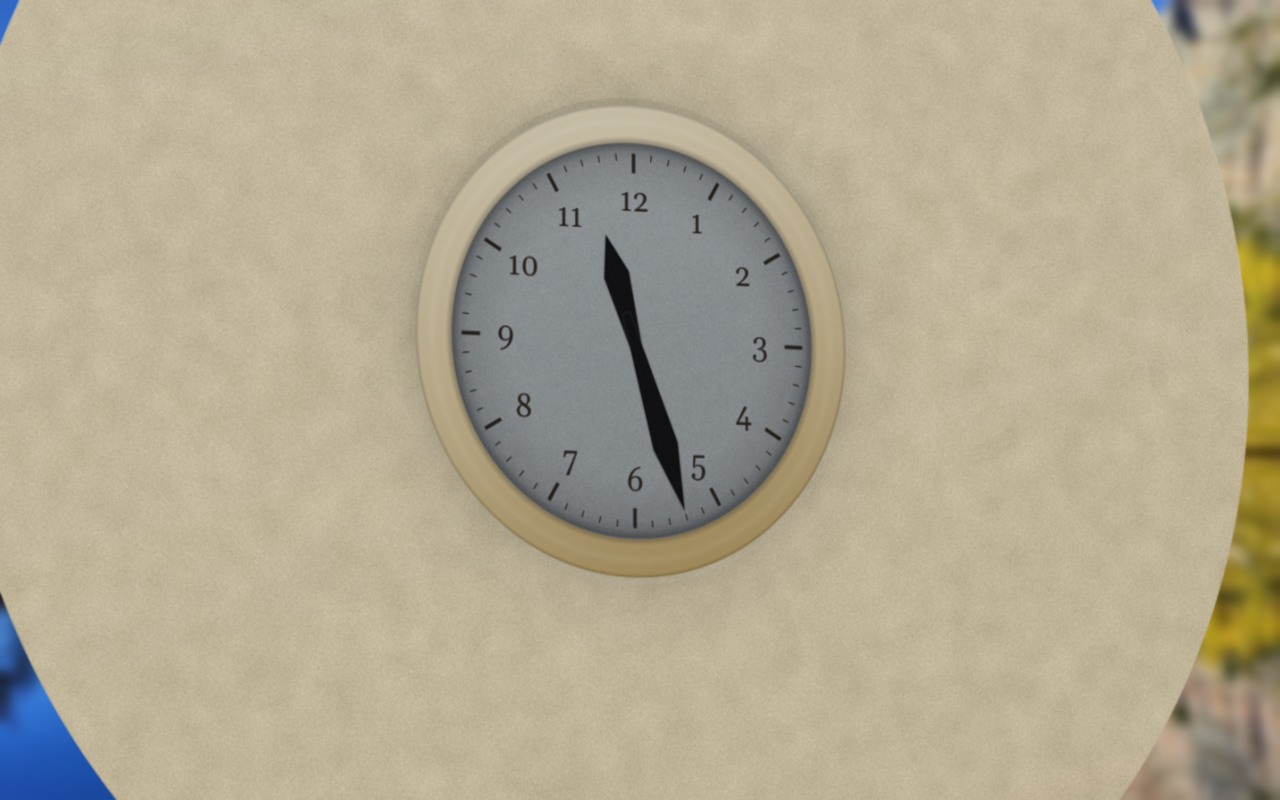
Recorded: {"hour": 11, "minute": 27}
